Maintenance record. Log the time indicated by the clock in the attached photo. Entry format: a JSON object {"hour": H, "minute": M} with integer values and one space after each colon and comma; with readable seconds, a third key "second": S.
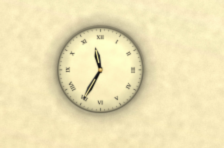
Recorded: {"hour": 11, "minute": 35}
